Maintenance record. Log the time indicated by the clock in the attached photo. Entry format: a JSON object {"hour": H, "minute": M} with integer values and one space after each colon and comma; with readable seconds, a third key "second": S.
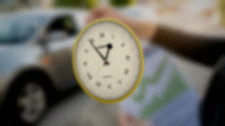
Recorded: {"hour": 12, "minute": 54}
